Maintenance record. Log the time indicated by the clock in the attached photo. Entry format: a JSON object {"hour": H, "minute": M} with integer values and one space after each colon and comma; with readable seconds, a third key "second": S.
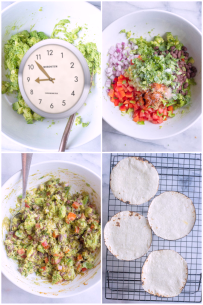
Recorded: {"hour": 8, "minute": 53}
